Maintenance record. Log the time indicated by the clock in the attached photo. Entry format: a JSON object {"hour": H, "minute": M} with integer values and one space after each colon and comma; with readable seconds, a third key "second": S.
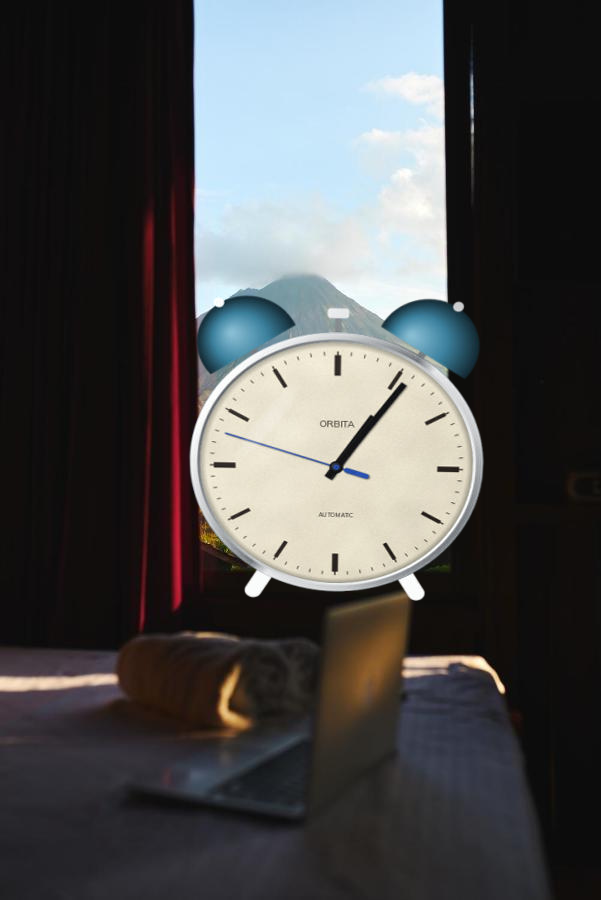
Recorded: {"hour": 1, "minute": 5, "second": 48}
